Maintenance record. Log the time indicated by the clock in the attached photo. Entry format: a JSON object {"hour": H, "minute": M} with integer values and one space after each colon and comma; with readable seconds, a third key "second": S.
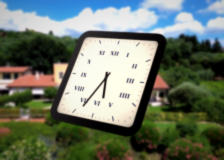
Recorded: {"hour": 5, "minute": 34}
